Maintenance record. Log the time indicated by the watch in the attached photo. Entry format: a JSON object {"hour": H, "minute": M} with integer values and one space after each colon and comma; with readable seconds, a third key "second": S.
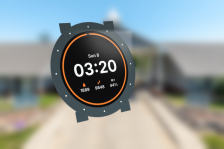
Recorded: {"hour": 3, "minute": 20}
